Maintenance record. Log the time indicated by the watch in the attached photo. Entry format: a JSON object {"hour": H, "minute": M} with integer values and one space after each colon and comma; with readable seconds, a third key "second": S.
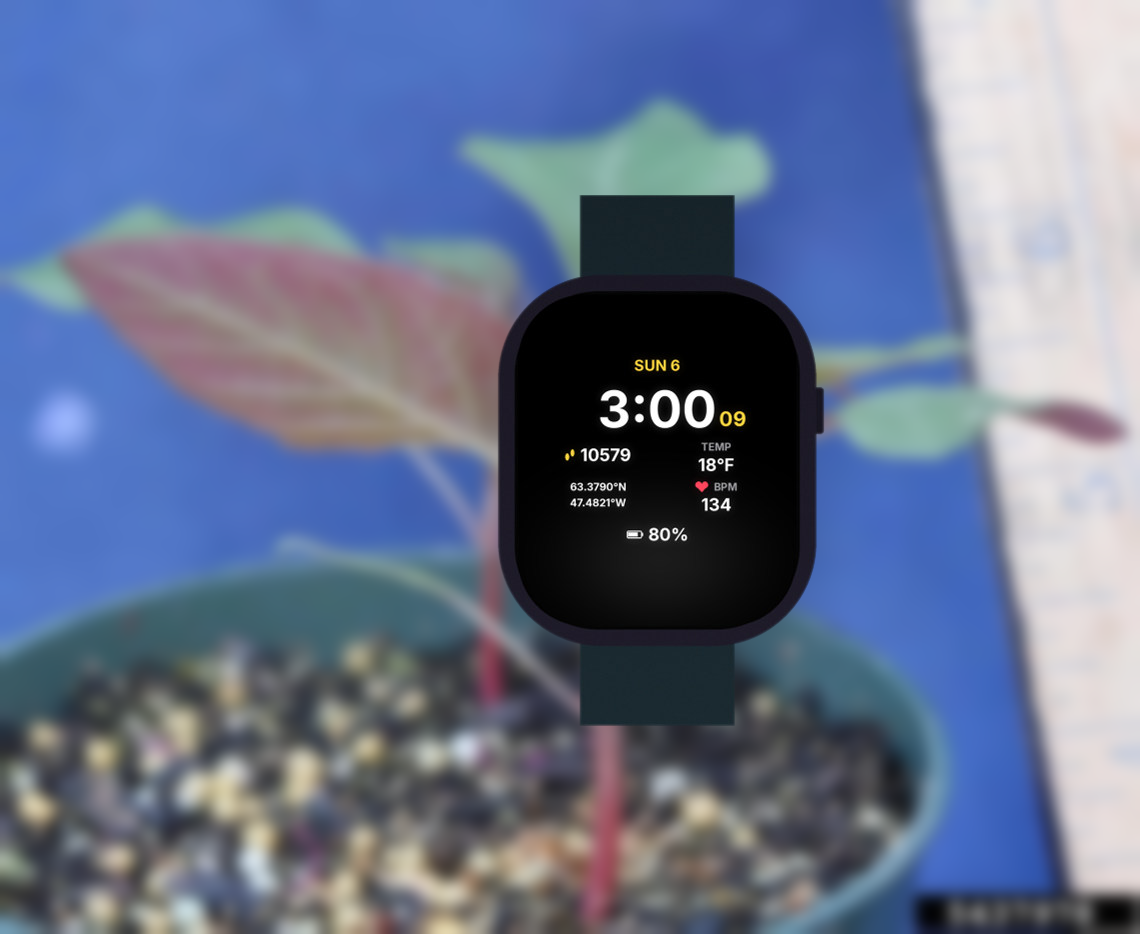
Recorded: {"hour": 3, "minute": 0, "second": 9}
